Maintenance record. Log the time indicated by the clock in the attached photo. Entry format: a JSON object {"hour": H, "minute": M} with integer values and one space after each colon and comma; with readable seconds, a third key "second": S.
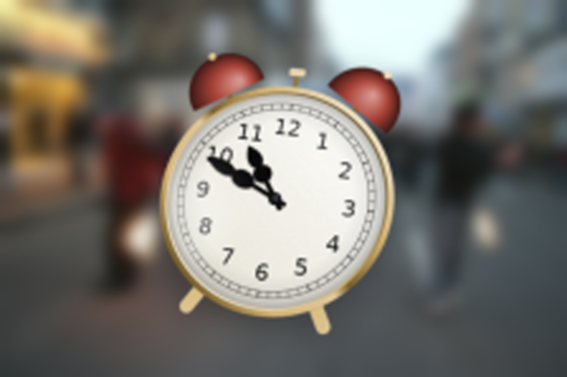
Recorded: {"hour": 10, "minute": 49}
